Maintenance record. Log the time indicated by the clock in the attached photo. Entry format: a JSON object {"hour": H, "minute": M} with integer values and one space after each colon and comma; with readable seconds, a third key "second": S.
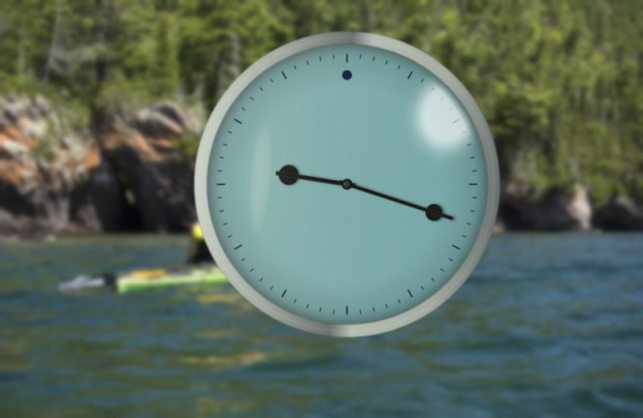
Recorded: {"hour": 9, "minute": 18}
